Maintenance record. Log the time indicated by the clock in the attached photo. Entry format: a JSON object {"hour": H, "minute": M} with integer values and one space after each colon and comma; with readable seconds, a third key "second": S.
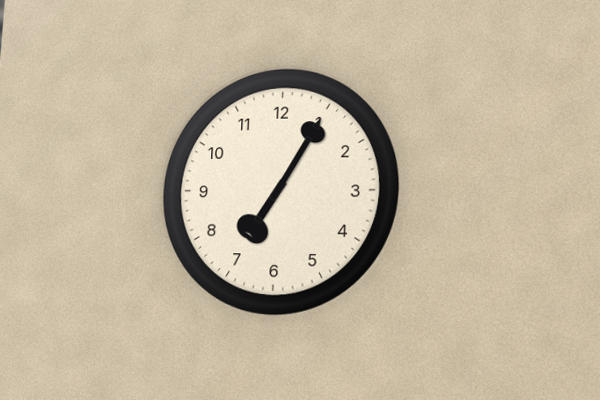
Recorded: {"hour": 7, "minute": 5}
